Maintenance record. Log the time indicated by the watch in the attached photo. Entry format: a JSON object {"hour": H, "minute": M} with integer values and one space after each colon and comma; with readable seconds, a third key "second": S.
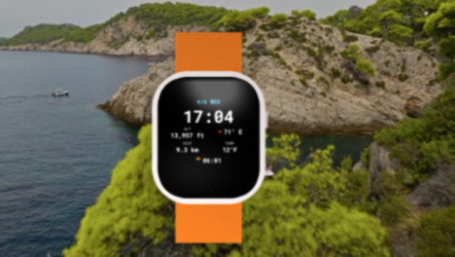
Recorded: {"hour": 17, "minute": 4}
